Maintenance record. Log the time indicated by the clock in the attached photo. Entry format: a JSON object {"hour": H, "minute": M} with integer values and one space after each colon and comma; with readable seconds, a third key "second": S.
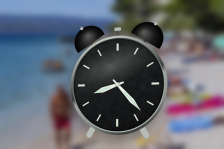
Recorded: {"hour": 8, "minute": 23}
